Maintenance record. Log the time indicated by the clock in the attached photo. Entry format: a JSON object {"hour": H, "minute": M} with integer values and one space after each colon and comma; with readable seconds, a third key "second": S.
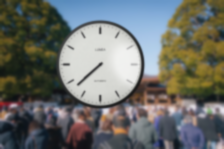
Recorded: {"hour": 7, "minute": 38}
